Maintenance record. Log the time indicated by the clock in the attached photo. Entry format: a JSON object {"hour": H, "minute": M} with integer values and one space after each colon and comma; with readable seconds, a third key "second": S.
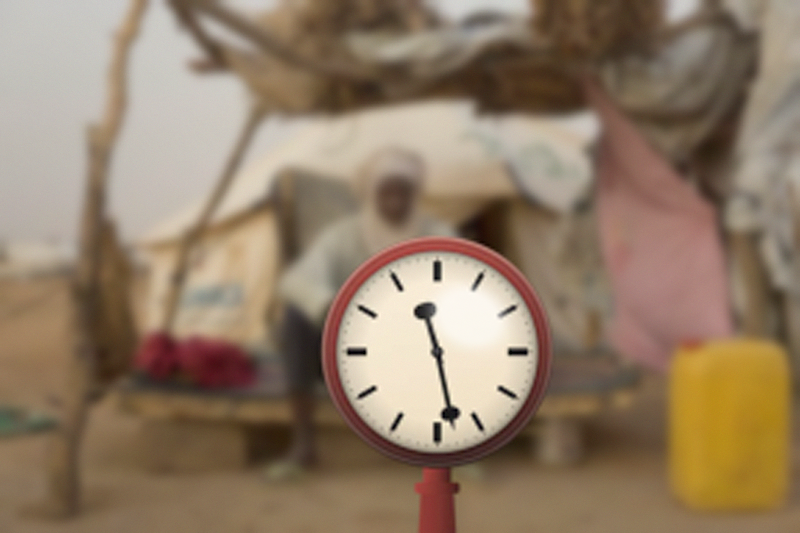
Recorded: {"hour": 11, "minute": 28}
